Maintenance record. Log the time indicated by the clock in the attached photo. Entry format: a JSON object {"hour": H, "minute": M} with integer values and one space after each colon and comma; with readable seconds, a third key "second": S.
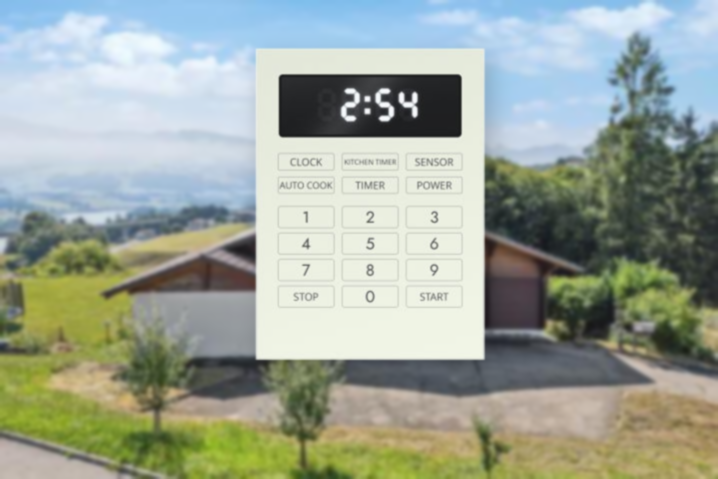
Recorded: {"hour": 2, "minute": 54}
